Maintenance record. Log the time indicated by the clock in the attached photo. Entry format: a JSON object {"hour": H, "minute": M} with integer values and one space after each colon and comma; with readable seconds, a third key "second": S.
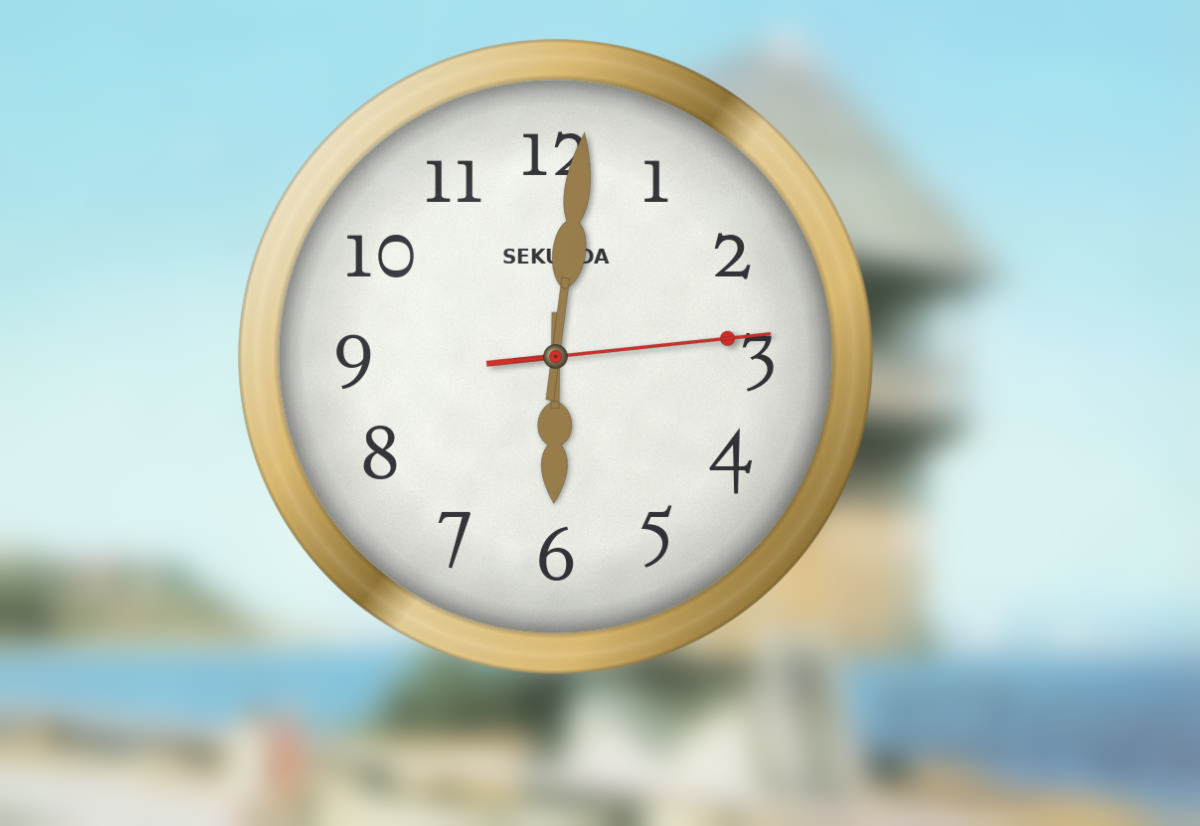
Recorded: {"hour": 6, "minute": 1, "second": 14}
